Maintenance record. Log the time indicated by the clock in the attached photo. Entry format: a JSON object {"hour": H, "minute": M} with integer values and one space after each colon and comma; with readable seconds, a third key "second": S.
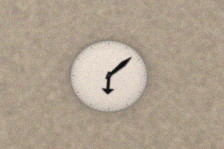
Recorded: {"hour": 6, "minute": 8}
